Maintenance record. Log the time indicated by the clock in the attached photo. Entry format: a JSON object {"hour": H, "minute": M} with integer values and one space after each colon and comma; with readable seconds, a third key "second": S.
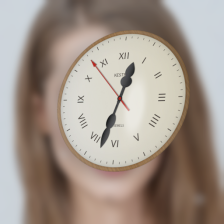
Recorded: {"hour": 12, "minute": 32, "second": 53}
